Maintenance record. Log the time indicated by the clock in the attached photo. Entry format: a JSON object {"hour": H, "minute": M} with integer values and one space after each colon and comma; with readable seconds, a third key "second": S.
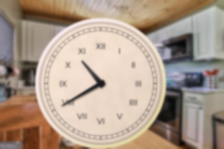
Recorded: {"hour": 10, "minute": 40}
